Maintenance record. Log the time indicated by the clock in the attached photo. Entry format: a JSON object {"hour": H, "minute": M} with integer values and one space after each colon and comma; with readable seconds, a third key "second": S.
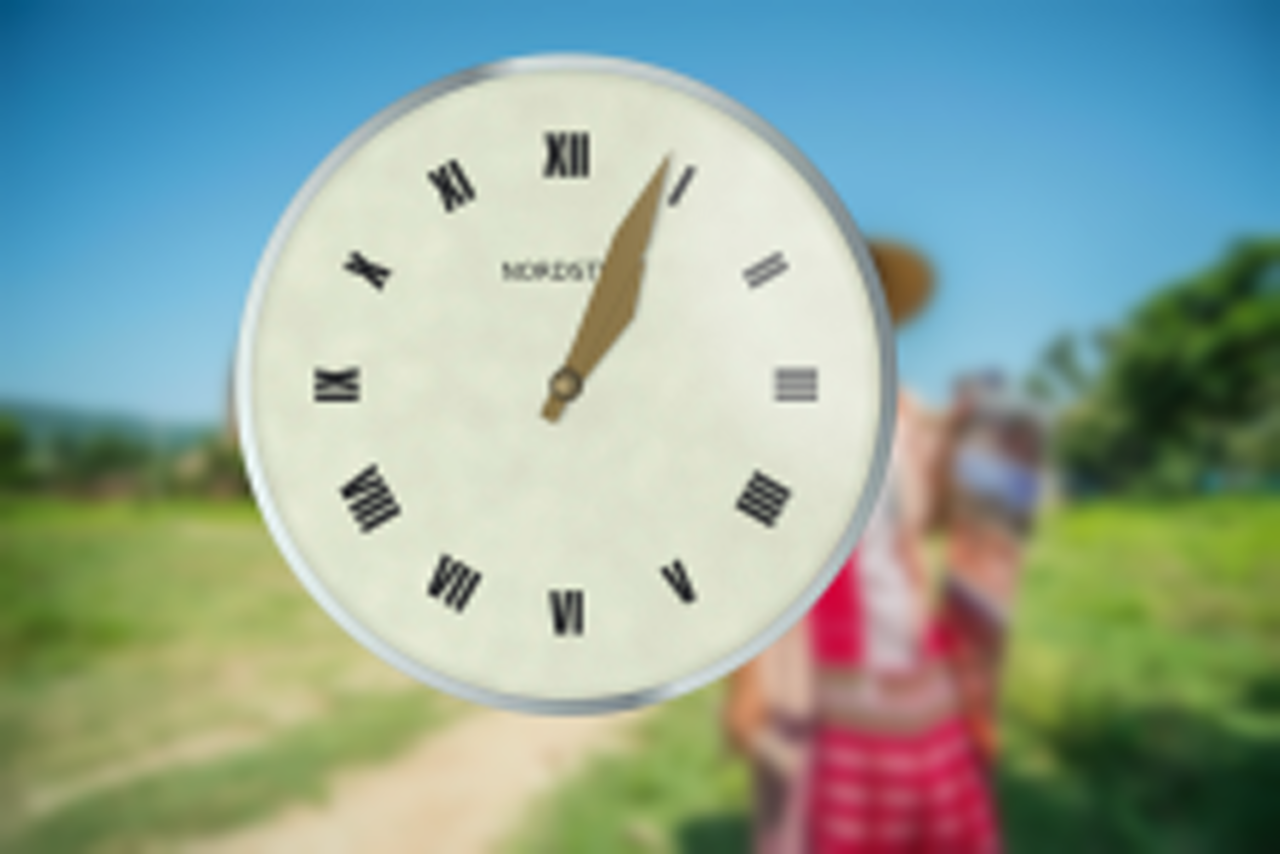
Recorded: {"hour": 1, "minute": 4}
